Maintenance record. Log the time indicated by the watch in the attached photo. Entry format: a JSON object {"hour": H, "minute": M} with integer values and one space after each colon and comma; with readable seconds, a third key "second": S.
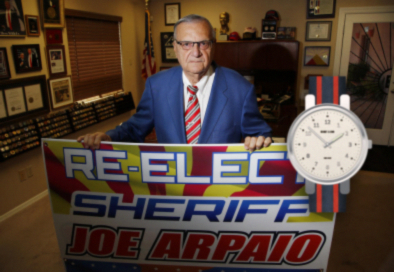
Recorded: {"hour": 1, "minute": 52}
